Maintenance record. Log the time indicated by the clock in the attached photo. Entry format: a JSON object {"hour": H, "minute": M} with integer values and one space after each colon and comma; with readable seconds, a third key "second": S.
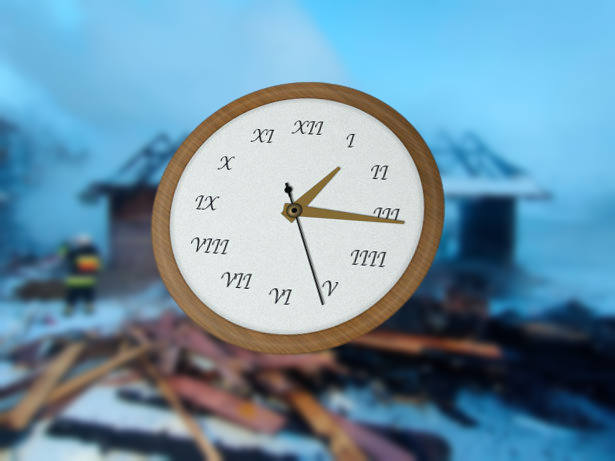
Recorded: {"hour": 1, "minute": 15, "second": 26}
